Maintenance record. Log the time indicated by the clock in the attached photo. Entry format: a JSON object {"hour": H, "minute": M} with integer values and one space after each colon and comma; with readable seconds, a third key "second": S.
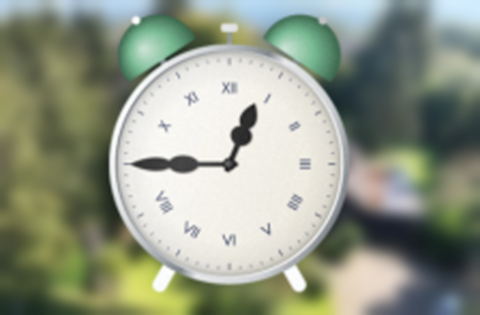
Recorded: {"hour": 12, "minute": 45}
